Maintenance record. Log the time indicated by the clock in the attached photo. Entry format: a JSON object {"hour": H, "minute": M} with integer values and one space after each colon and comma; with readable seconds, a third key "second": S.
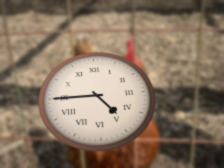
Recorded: {"hour": 4, "minute": 45}
